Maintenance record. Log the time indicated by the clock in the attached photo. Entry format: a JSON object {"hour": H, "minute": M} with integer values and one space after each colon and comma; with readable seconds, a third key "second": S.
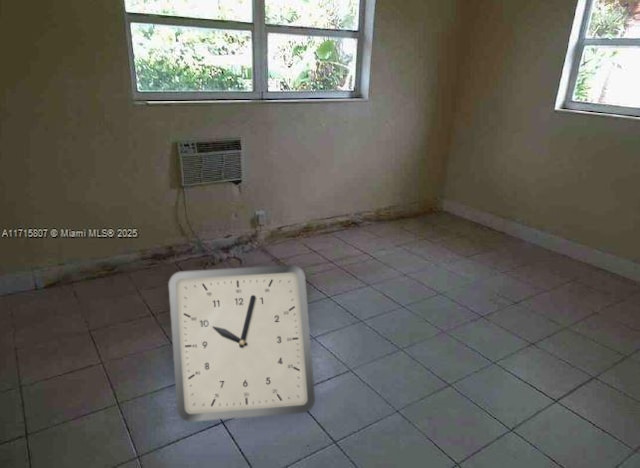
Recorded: {"hour": 10, "minute": 3}
